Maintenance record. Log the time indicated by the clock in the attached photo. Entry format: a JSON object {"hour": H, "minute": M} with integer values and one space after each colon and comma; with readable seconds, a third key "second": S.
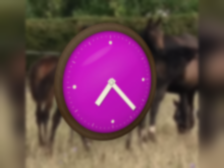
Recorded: {"hour": 7, "minute": 23}
